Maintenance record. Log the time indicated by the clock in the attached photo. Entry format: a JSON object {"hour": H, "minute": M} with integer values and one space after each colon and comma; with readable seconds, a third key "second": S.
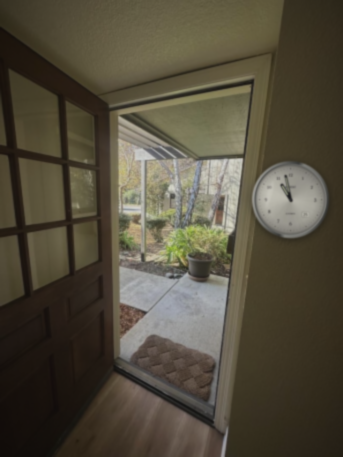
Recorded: {"hour": 10, "minute": 58}
